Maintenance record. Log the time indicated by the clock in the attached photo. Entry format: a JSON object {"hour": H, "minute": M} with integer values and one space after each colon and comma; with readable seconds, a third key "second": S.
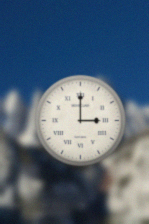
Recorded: {"hour": 3, "minute": 0}
